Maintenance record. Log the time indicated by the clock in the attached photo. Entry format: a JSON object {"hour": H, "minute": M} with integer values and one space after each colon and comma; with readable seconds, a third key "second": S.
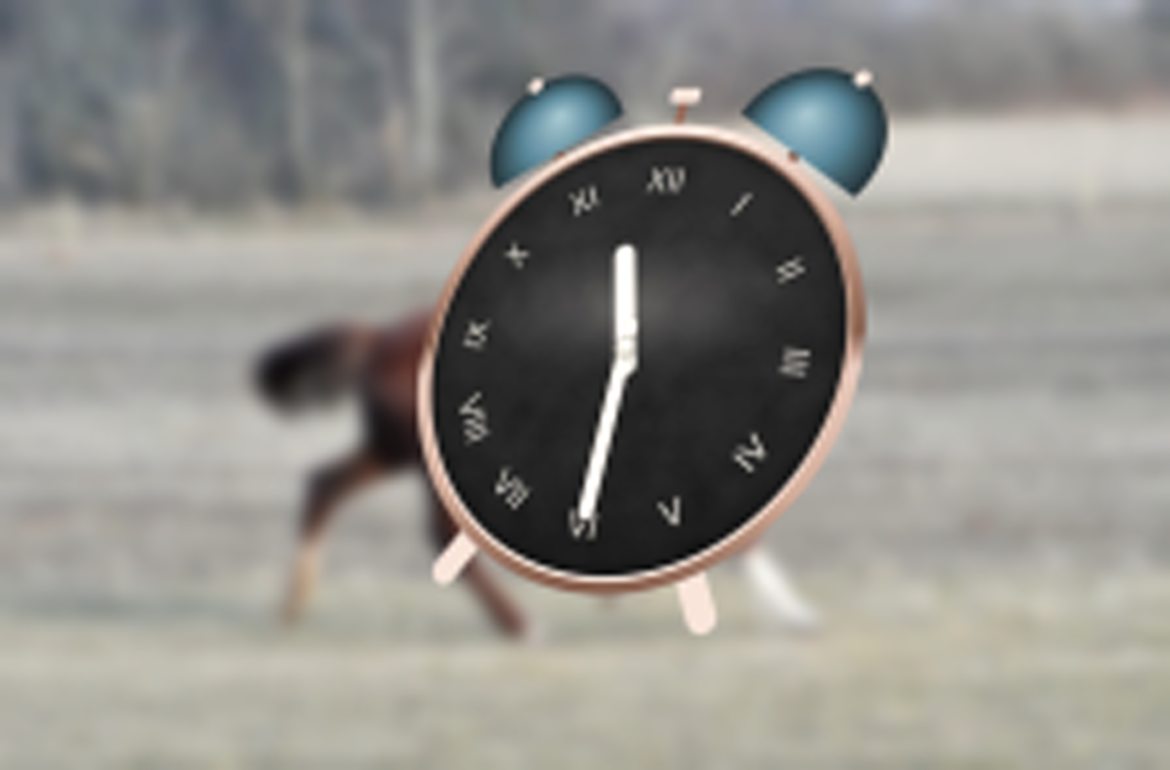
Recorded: {"hour": 11, "minute": 30}
